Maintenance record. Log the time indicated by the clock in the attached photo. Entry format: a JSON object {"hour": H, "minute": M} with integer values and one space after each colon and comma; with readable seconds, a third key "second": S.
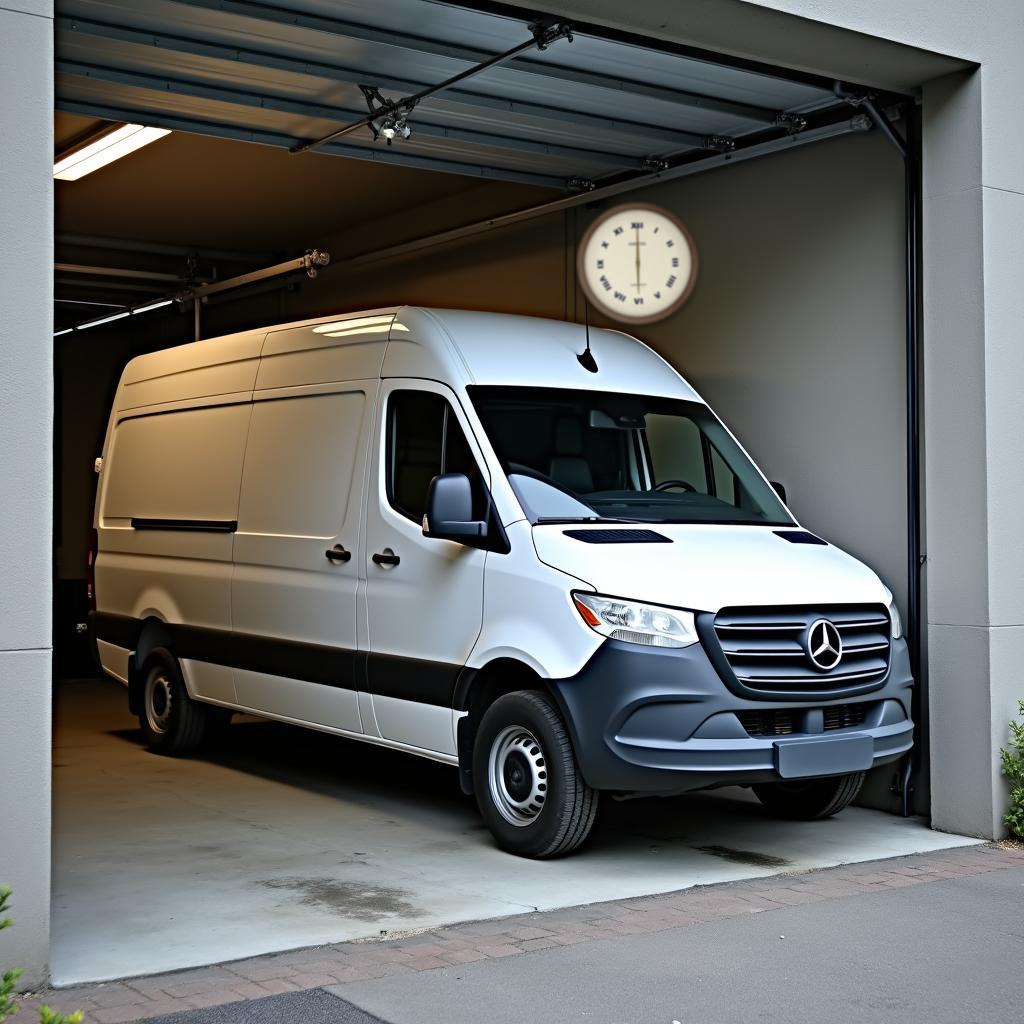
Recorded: {"hour": 6, "minute": 0}
